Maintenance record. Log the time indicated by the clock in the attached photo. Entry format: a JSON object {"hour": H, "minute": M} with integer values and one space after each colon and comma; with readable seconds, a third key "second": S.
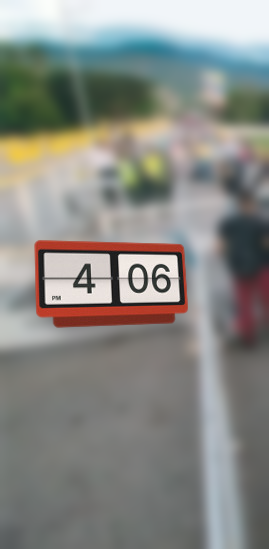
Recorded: {"hour": 4, "minute": 6}
